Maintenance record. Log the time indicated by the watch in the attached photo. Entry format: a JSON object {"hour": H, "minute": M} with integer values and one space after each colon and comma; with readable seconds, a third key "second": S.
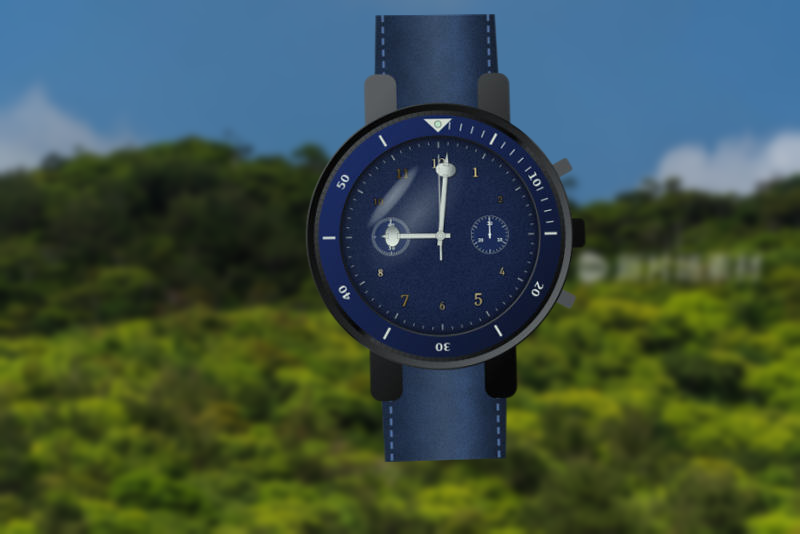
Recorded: {"hour": 9, "minute": 1}
